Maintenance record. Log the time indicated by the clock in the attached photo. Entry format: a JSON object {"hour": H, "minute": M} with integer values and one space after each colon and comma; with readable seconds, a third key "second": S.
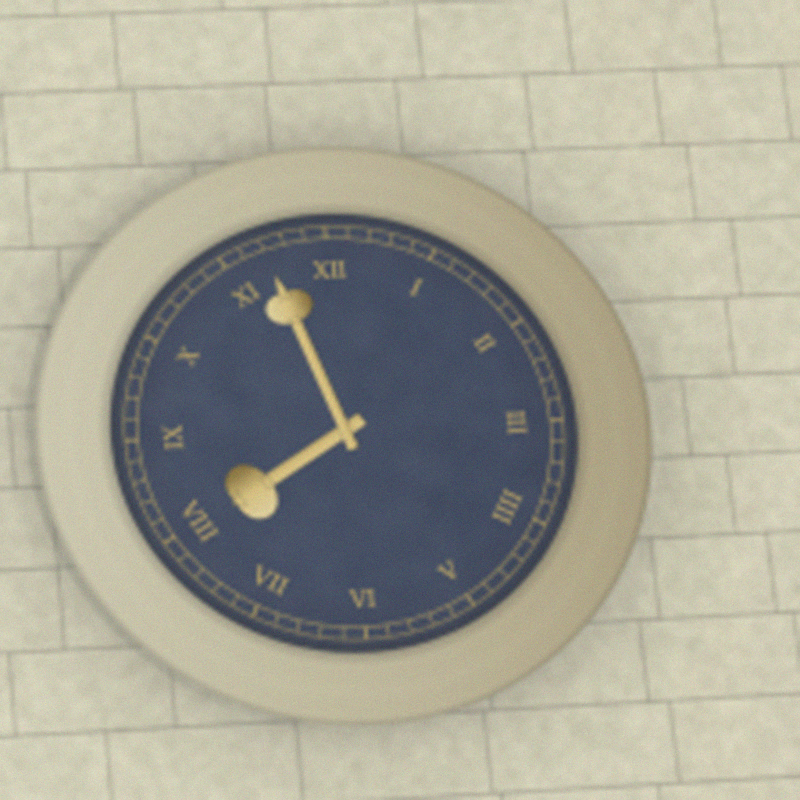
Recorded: {"hour": 7, "minute": 57}
